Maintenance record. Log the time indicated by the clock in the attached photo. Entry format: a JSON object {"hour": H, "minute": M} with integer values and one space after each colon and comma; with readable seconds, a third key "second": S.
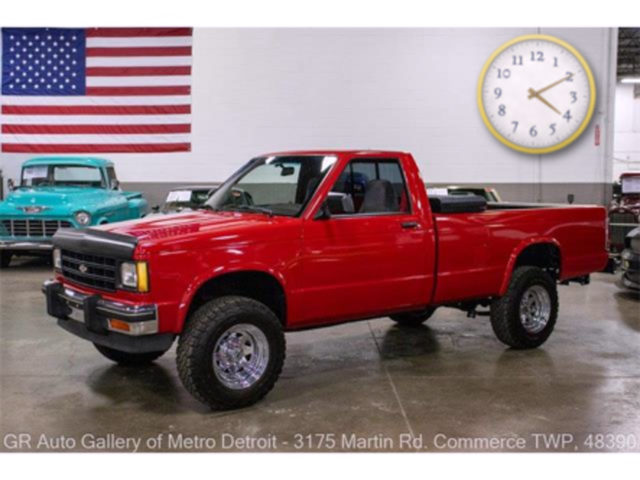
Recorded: {"hour": 4, "minute": 10}
